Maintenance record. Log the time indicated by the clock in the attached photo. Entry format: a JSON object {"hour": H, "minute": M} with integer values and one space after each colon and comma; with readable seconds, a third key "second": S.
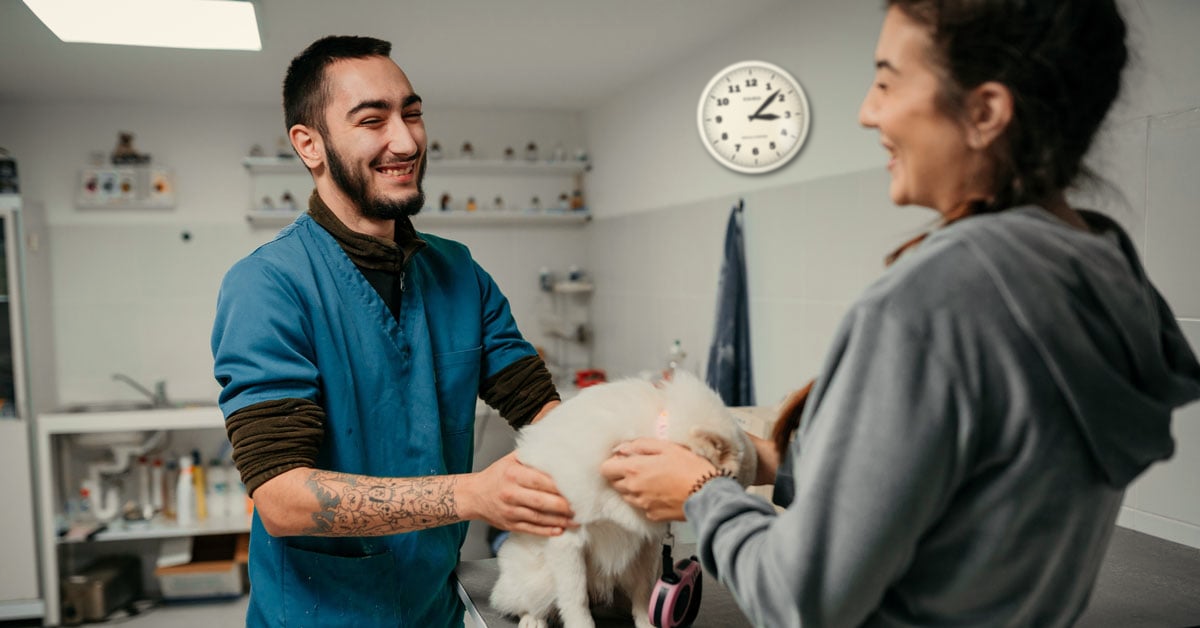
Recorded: {"hour": 3, "minute": 8}
